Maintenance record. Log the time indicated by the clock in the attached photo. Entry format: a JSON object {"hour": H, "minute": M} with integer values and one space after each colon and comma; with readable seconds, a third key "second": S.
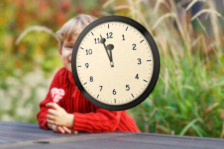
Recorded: {"hour": 11, "minute": 57}
